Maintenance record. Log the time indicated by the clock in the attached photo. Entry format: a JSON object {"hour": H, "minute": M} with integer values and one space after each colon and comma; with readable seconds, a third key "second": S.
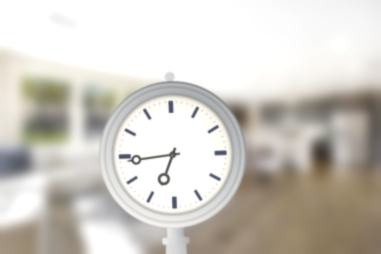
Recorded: {"hour": 6, "minute": 44}
